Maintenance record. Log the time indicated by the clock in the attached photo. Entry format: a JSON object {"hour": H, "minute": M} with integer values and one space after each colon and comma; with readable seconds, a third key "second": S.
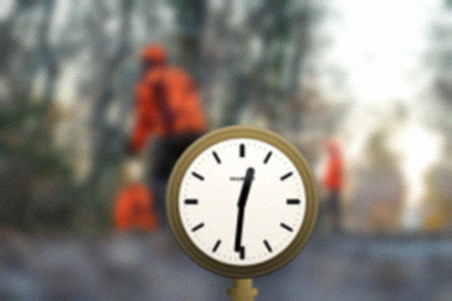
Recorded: {"hour": 12, "minute": 31}
